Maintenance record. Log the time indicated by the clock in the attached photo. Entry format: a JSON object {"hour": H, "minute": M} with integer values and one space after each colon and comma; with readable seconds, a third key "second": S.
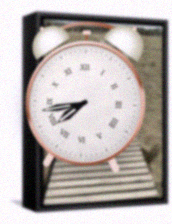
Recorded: {"hour": 7, "minute": 43}
